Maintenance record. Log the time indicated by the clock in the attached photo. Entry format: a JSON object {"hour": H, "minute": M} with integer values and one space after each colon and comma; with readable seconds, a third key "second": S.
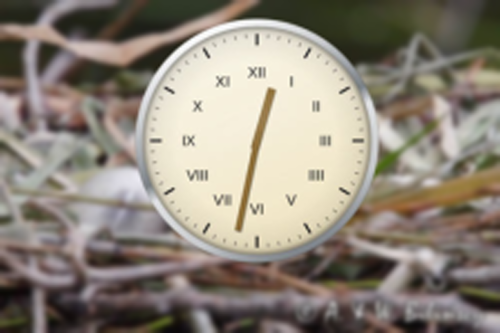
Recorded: {"hour": 12, "minute": 32}
